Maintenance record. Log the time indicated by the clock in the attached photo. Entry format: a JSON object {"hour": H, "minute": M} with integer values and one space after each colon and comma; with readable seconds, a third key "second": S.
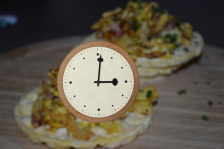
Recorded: {"hour": 3, "minute": 1}
